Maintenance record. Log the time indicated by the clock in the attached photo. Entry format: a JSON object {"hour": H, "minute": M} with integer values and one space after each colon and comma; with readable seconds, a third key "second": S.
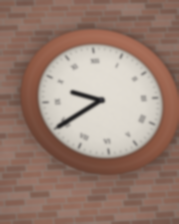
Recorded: {"hour": 9, "minute": 40}
